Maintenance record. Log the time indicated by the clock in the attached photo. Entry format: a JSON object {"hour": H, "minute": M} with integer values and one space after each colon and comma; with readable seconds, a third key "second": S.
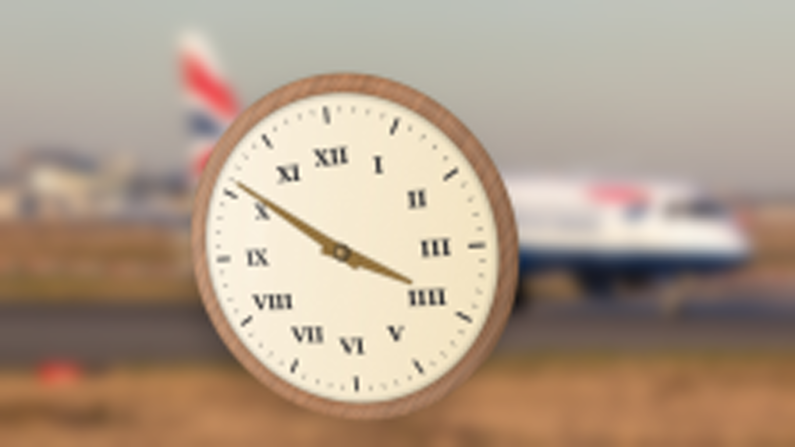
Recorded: {"hour": 3, "minute": 51}
